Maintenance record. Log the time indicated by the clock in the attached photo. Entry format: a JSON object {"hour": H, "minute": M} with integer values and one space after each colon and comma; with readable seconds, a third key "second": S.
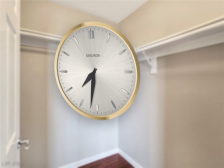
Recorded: {"hour": 7, "minute": 32}
